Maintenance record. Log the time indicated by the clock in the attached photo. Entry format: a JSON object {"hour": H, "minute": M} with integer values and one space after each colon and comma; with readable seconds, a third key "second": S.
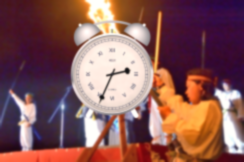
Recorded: {"hour": 2, "minute": 34}
